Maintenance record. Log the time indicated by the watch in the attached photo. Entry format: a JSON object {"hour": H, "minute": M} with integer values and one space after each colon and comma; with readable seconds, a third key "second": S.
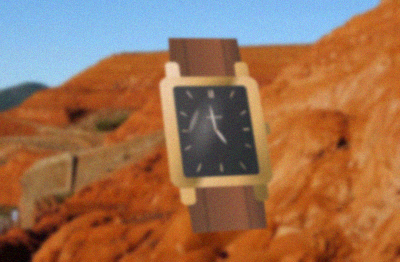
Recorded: {"hour": 4, "minute": 59}
